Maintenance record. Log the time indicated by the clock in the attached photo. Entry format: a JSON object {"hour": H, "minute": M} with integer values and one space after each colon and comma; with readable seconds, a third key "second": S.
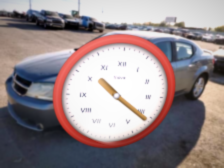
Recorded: {"hour": 10, "minute": 21}
